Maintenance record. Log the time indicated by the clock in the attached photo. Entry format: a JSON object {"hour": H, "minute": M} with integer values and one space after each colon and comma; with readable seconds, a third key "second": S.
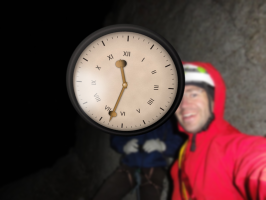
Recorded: {"hour": 11, "minute": 33}
